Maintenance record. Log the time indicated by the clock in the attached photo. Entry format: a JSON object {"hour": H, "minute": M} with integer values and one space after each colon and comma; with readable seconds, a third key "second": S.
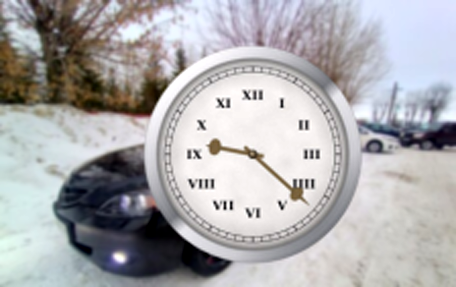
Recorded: {"hour": 9, "minute": 22}
